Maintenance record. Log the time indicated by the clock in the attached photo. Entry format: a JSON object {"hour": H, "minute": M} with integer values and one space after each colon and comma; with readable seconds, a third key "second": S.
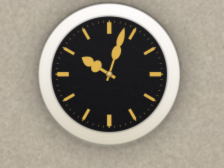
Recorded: {"hour": 10, "minute": 3}
